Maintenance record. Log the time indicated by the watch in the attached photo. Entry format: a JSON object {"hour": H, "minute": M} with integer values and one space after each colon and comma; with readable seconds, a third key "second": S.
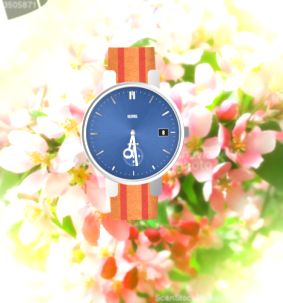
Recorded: {"hour": 6, "minute": 29}
